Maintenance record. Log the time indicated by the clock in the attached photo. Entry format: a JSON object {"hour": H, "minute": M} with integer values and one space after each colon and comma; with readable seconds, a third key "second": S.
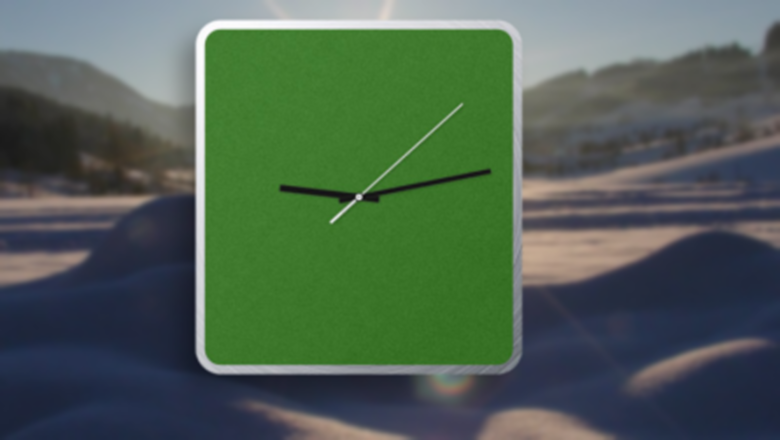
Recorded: {"hour": 9, "minute": 13, "second": 8}
